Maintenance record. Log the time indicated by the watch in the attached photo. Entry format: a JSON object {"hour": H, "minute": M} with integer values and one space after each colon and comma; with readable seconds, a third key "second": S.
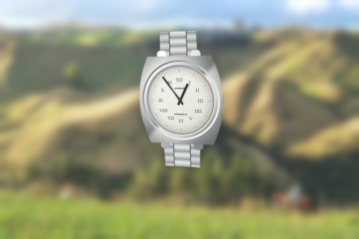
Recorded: {"hour": 12, "minute": 54}
